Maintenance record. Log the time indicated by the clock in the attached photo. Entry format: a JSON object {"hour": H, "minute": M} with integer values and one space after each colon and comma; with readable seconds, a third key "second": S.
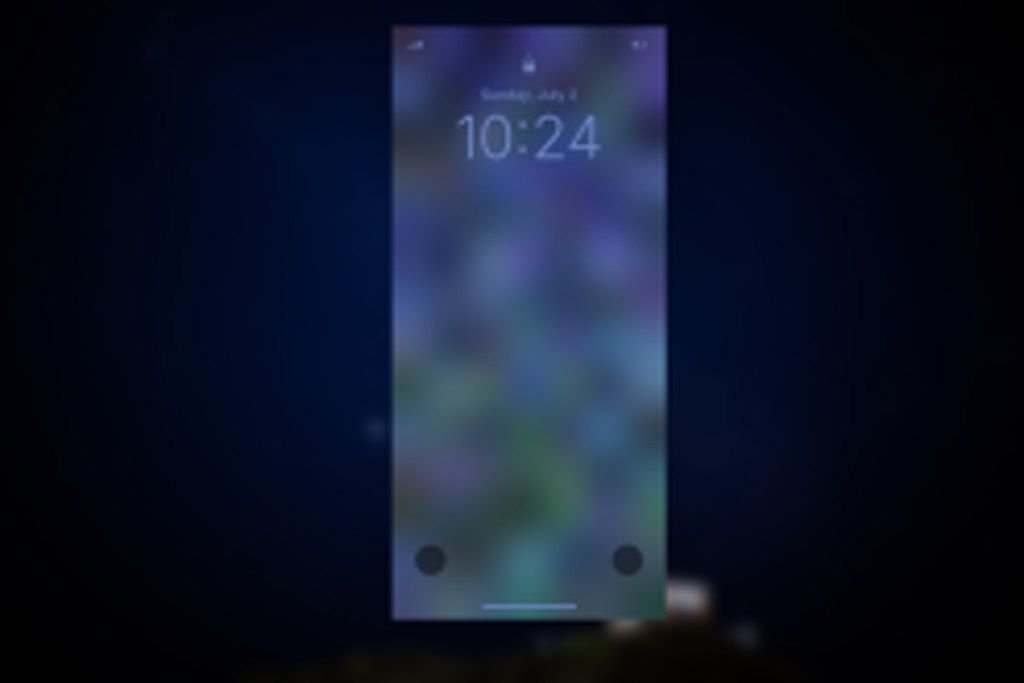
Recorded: {"hour": 10, "minute": 24}
